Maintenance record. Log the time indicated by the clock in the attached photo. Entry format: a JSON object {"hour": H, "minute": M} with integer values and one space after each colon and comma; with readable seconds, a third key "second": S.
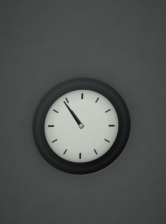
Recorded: {"hour": 10, "minute": 54}
